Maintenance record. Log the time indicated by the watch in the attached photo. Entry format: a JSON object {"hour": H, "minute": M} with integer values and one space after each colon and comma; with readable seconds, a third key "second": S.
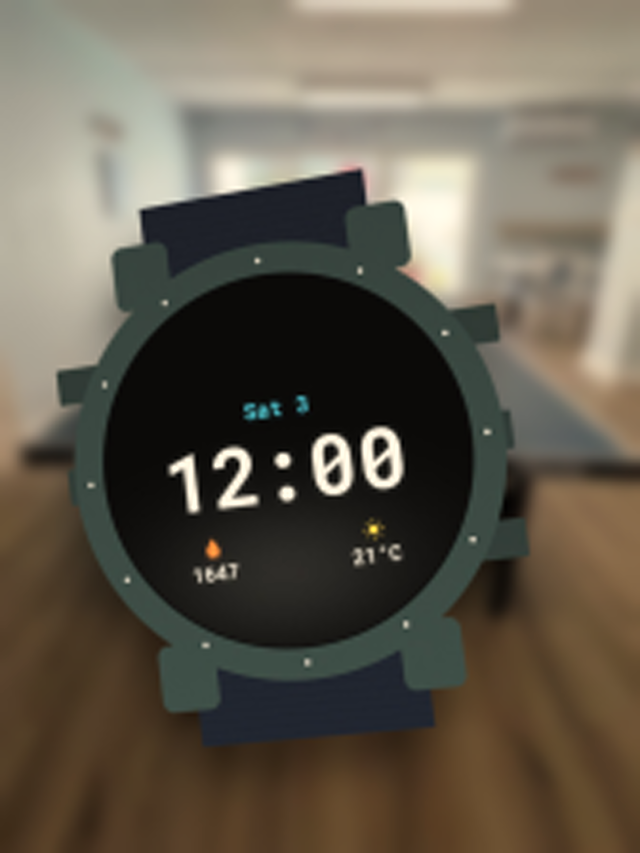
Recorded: {"hour": 12, "minute": 0}
